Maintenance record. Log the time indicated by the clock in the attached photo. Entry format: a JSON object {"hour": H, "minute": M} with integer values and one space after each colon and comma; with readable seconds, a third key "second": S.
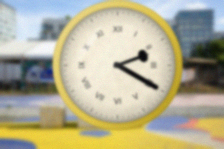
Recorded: {"hour": 2, "minute": 20}
